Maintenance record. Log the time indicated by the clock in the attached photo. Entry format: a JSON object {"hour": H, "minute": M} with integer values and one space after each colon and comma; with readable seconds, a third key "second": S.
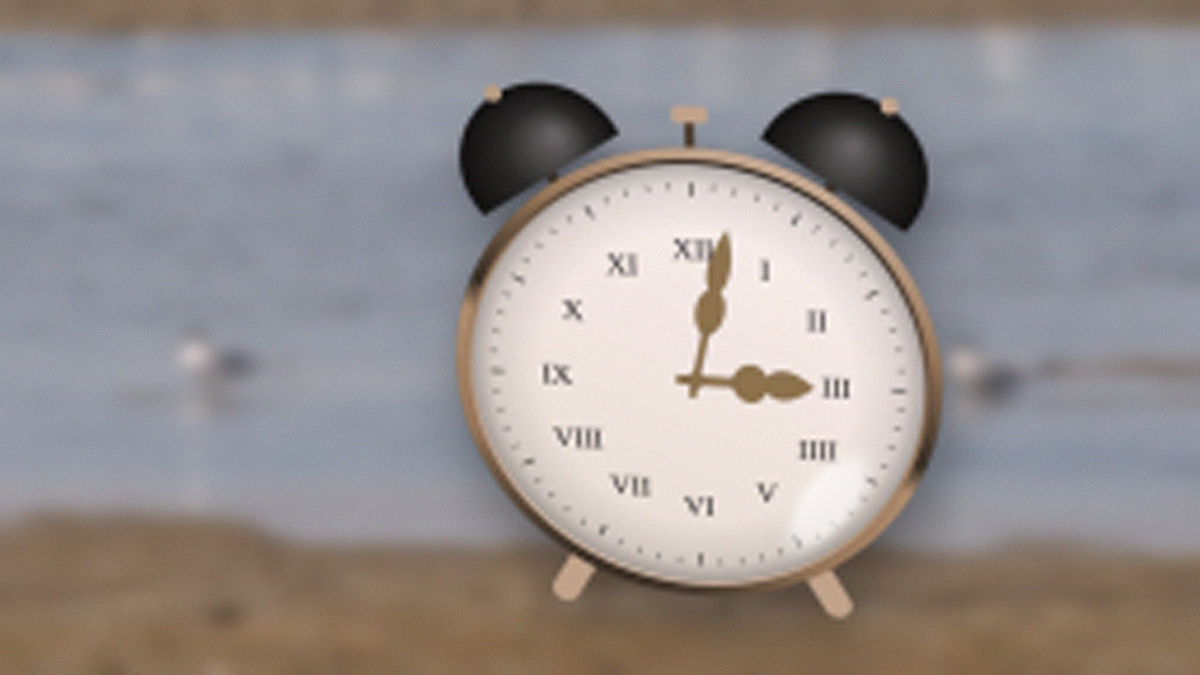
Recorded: {"hour": 3, "minute": 2}
